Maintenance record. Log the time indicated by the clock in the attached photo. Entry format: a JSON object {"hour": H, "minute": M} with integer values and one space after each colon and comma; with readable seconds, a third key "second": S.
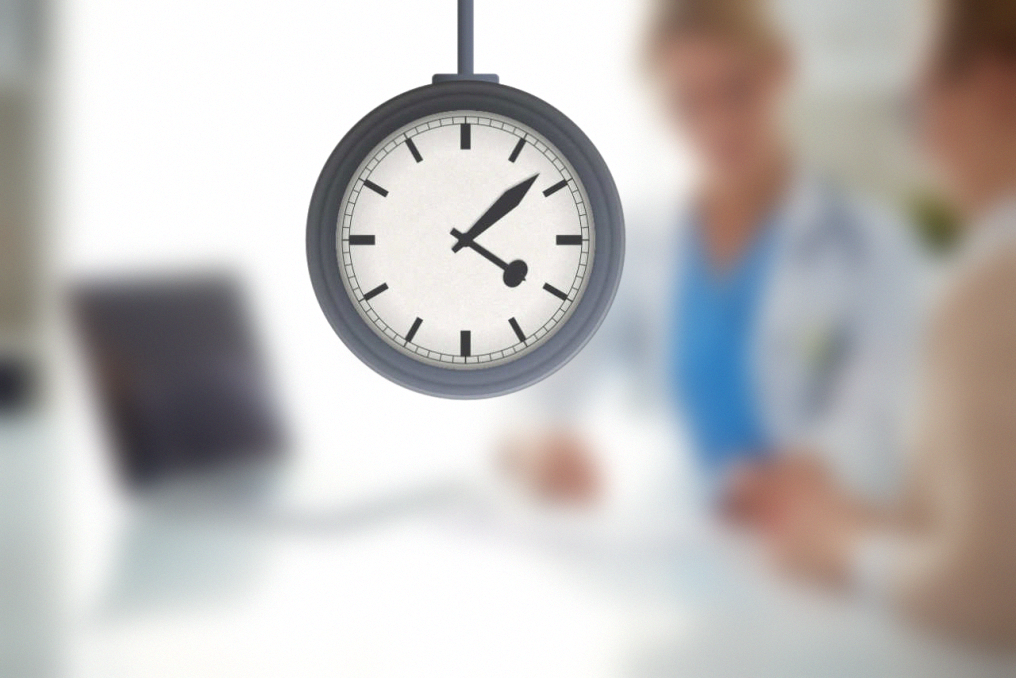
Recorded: {"hour": 4, "minute": 8}
